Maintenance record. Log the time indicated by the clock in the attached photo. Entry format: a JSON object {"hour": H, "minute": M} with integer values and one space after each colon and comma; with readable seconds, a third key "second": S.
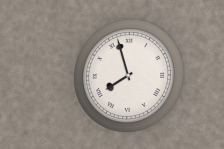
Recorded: {"hour": 7, "minute": 57}
